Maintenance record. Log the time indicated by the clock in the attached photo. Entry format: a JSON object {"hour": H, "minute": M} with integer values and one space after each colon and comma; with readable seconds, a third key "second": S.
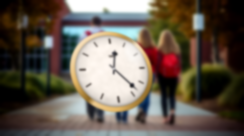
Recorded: {"hour": 12, "minute": 23}
